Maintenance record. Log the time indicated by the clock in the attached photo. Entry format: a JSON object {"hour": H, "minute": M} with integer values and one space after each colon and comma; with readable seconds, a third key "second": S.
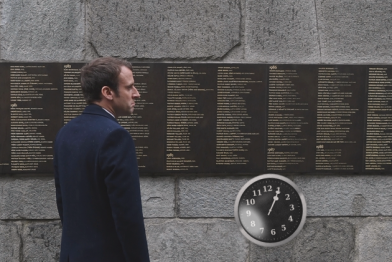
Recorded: {"hour": 1, "minute": 5}
